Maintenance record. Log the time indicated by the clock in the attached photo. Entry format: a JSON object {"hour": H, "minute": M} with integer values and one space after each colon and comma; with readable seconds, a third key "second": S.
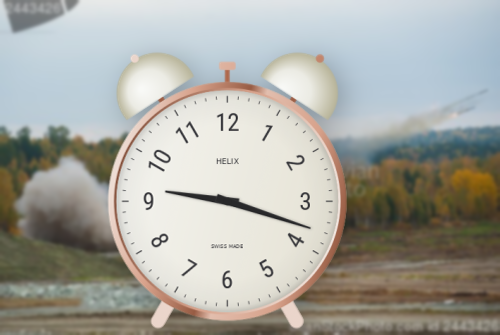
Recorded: {"hour": 9, "minute": 18}
